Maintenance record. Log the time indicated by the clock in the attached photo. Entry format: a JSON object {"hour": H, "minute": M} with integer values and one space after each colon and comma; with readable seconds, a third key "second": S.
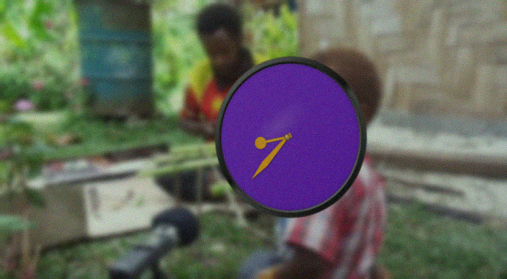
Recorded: {"hour": 8, "minute": 37}
